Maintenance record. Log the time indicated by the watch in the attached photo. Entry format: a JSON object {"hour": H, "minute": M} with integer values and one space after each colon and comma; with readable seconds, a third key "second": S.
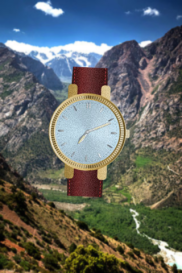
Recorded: {"hour": 7, "minute": 11}
